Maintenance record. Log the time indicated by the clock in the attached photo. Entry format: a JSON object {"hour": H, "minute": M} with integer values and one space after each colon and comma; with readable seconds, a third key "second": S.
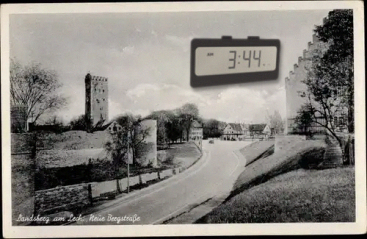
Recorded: {"hour": 3, "minute": 44}
